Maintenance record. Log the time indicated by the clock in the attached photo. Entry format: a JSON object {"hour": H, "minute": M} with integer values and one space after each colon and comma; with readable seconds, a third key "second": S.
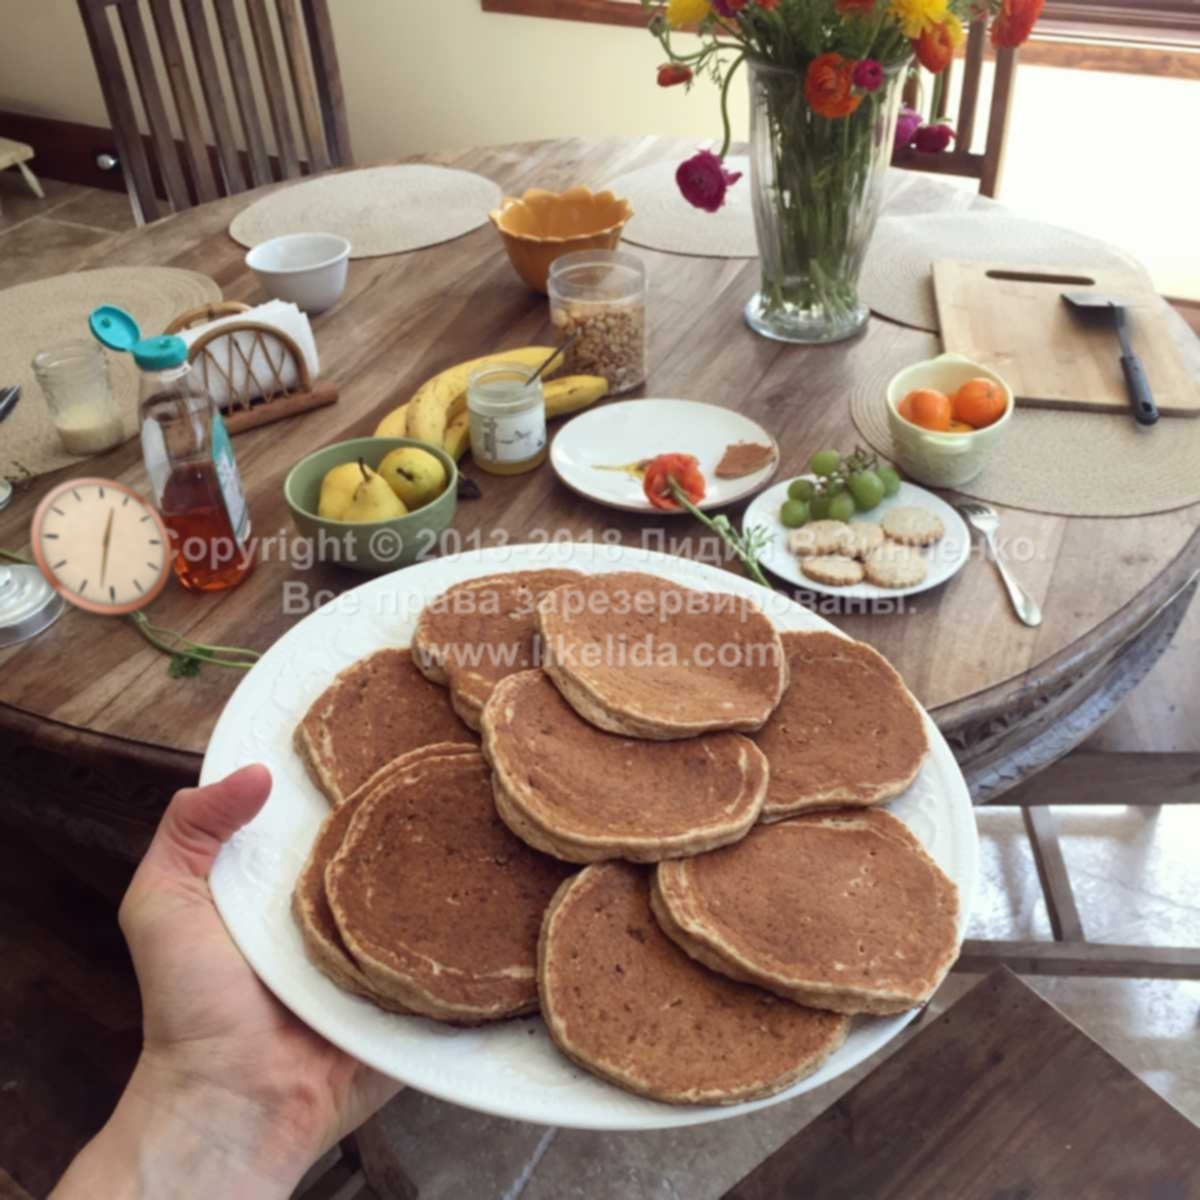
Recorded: {"hour": 12, "minute": 32}
